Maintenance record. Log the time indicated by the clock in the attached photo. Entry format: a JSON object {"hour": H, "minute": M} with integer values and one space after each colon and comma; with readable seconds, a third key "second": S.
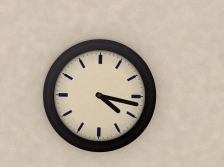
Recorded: {"hour": 4, "minute": 17}
